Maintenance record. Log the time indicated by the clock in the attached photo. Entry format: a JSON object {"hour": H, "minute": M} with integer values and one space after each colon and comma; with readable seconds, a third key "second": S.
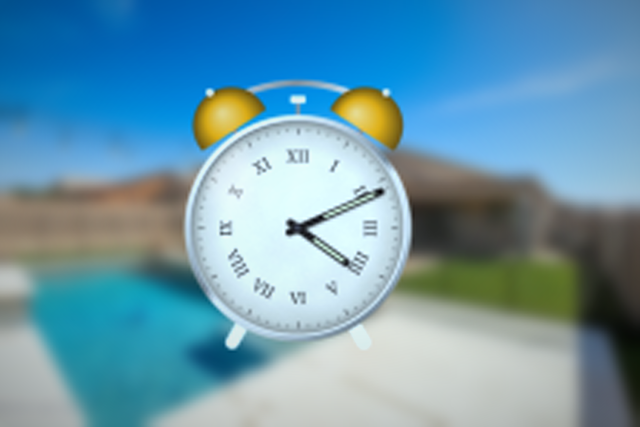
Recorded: {"hour": 4, "minute": 11}
